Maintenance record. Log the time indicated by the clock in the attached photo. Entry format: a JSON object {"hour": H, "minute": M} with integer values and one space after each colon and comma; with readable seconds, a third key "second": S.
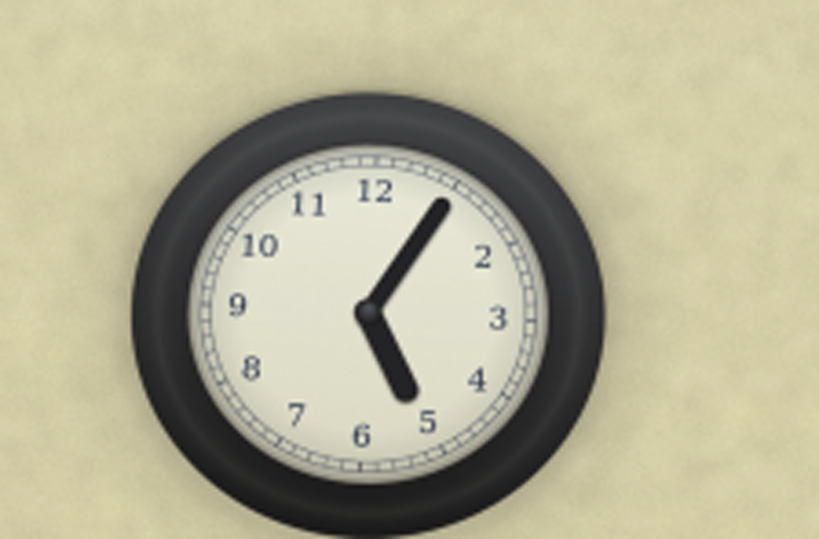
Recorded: {"hour": 5, "minute": 5}
